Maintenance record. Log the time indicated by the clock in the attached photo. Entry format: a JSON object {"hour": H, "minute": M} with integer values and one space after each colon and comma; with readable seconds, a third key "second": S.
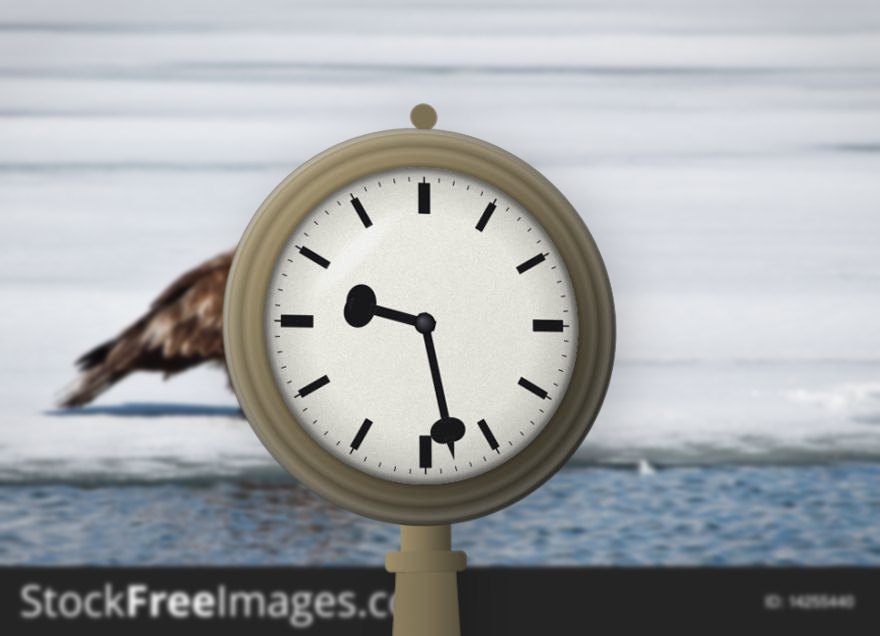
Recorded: {"hour": 9, "minute": 28}
